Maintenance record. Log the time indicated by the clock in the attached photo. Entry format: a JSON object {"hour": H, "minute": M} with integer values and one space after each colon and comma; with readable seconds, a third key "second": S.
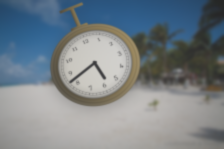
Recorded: {"hour": 5, "minute": 42}
